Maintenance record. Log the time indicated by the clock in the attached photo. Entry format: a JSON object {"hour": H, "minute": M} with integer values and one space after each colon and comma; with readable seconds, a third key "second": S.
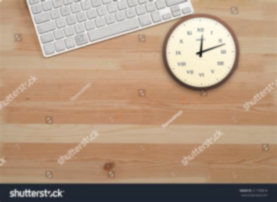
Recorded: {"hour": 12, "minute": 12}
